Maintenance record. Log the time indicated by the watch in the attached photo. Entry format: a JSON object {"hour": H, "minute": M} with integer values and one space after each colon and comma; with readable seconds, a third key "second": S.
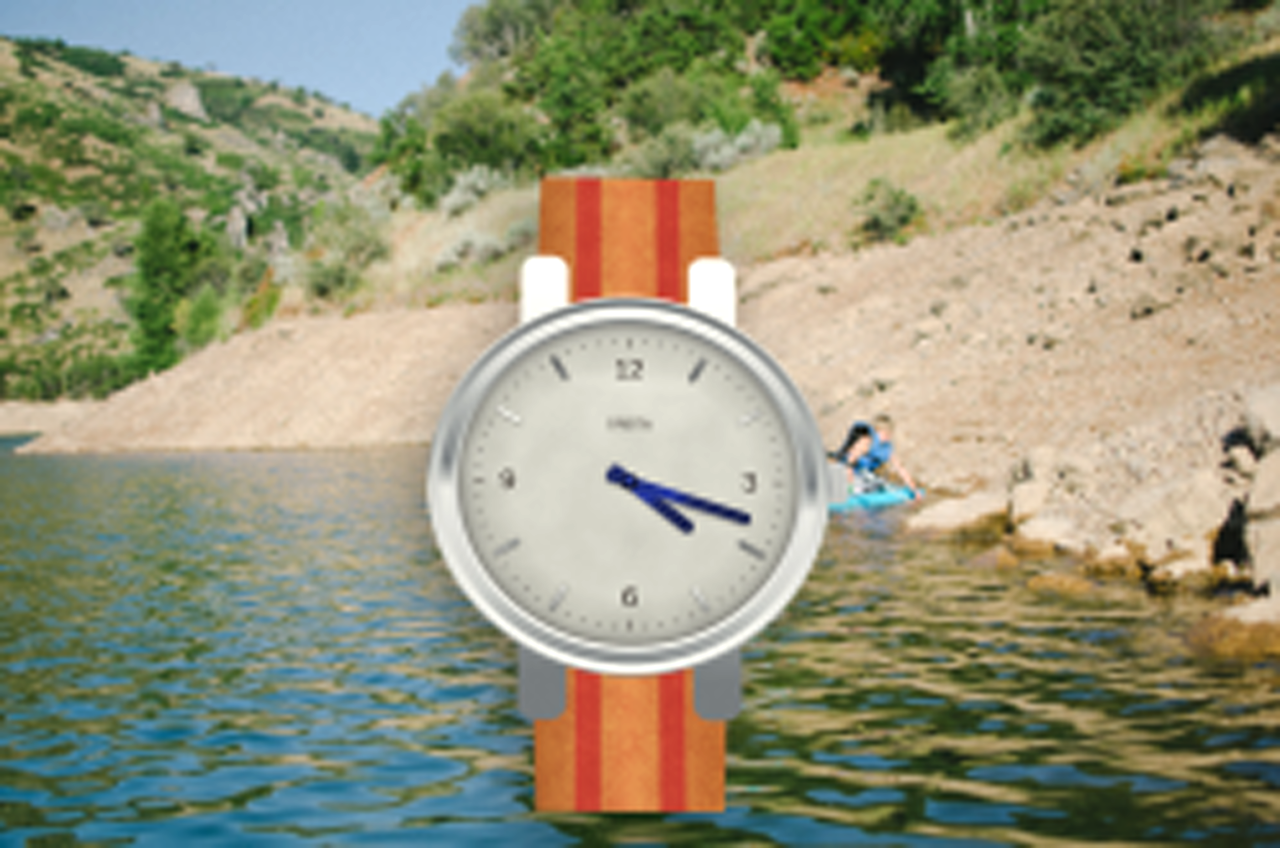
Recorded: {"hour": 4, "minute": 18}
